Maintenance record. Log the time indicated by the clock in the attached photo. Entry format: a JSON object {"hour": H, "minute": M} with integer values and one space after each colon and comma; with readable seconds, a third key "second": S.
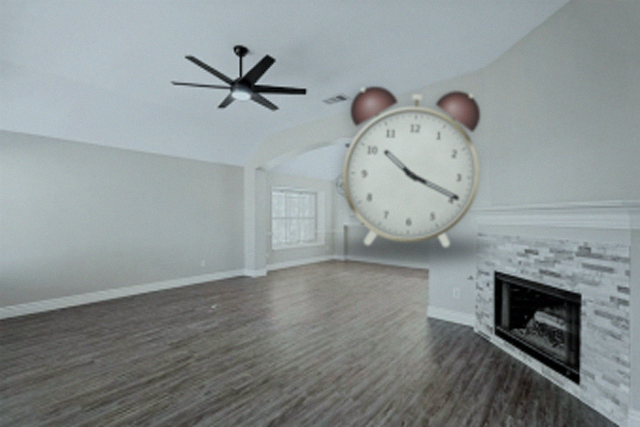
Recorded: {"hour": 10, "minute": 19}
